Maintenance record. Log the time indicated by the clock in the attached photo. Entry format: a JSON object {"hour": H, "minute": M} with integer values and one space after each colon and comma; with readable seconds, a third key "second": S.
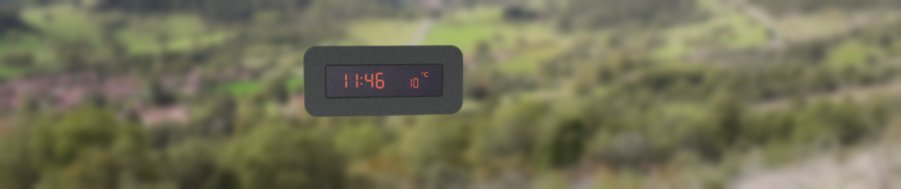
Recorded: {"hour": 11, "minute": 46}
